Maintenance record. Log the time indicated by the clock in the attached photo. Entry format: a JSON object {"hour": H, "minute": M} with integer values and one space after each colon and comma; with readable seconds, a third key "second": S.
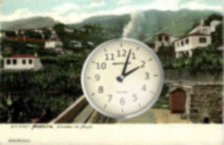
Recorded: {"hour": 2, "minute": 3}
